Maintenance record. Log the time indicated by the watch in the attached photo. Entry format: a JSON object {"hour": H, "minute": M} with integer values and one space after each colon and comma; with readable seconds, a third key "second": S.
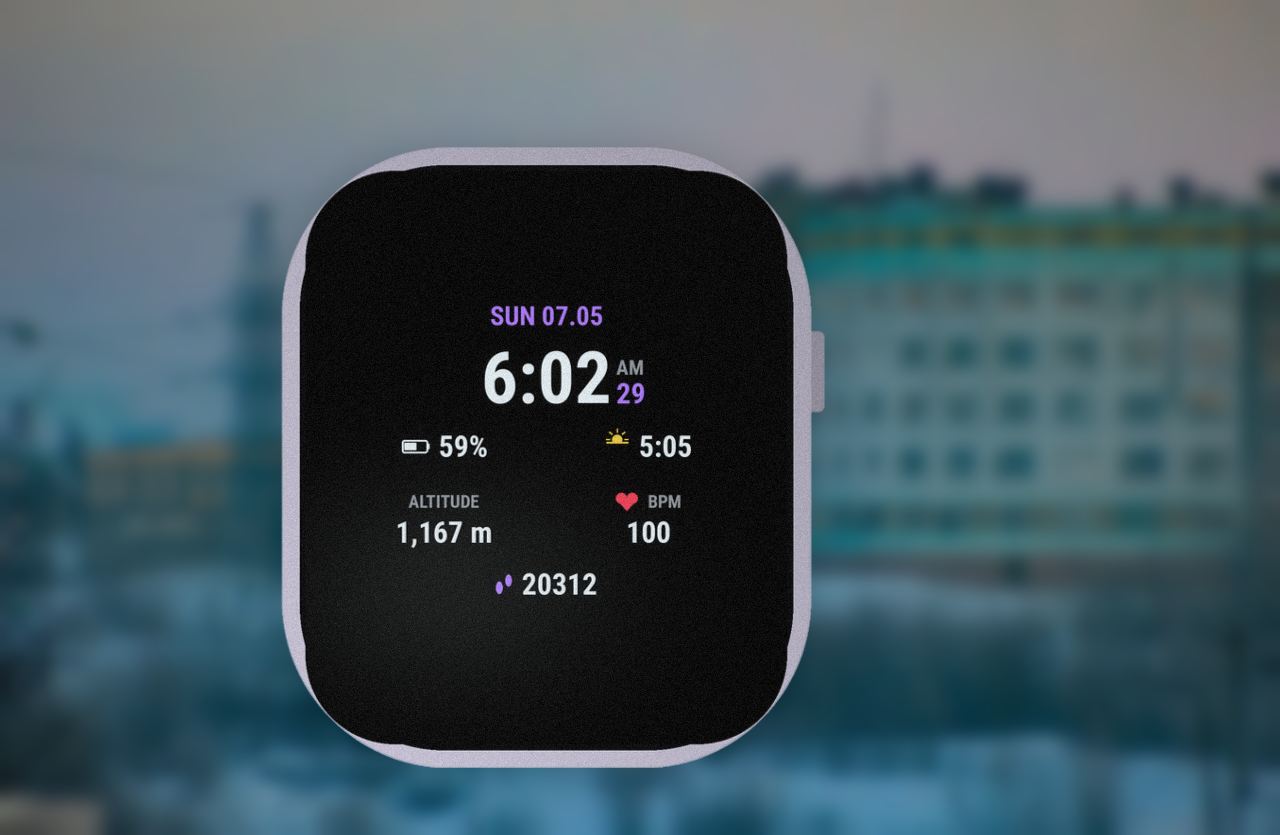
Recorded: {"hour": 6, "minute": 2, "second": 29}
